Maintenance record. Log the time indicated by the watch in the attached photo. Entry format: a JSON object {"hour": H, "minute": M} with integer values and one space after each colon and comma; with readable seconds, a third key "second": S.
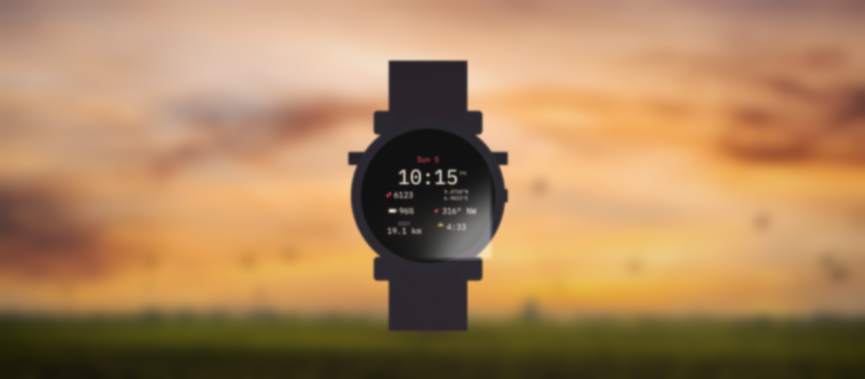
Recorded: {"hour": 10, "minute": 15}
